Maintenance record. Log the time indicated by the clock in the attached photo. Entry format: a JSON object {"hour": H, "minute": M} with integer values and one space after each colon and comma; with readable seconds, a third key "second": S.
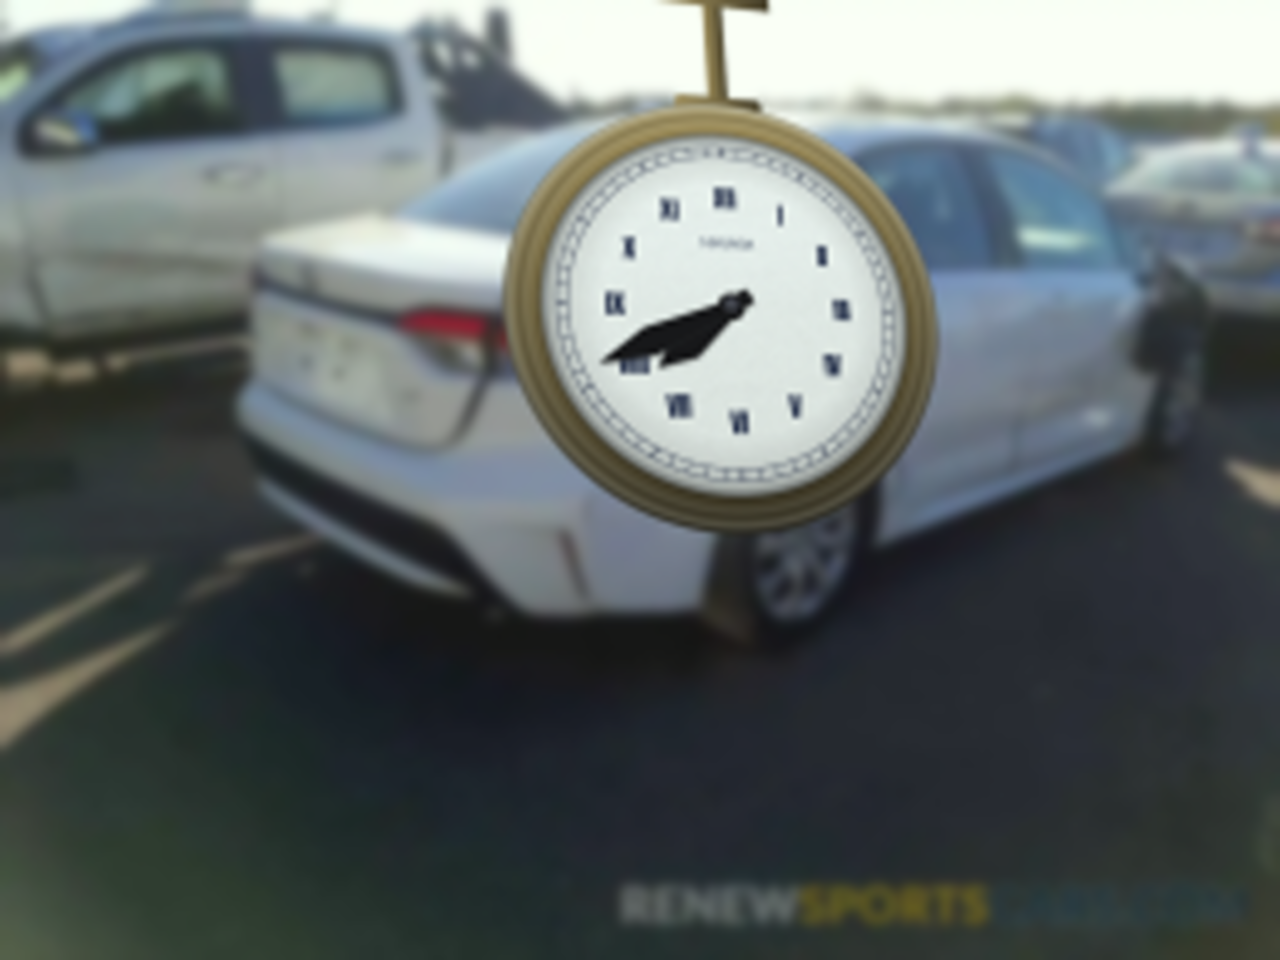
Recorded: {"hour": 7, "minute": 41}
